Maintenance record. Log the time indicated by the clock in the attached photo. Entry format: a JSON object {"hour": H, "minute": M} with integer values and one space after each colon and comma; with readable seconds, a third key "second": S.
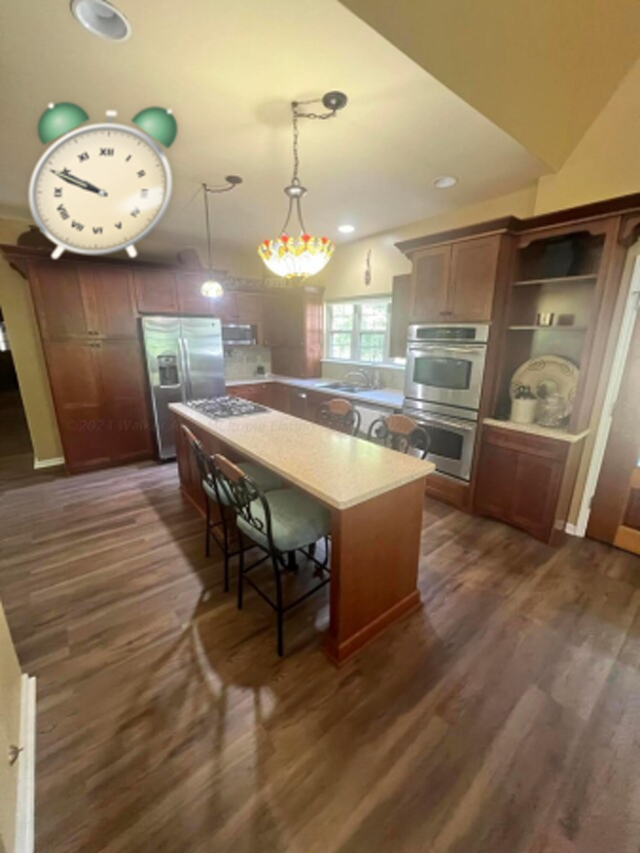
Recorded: {"hour": 9, "minute": 49}
